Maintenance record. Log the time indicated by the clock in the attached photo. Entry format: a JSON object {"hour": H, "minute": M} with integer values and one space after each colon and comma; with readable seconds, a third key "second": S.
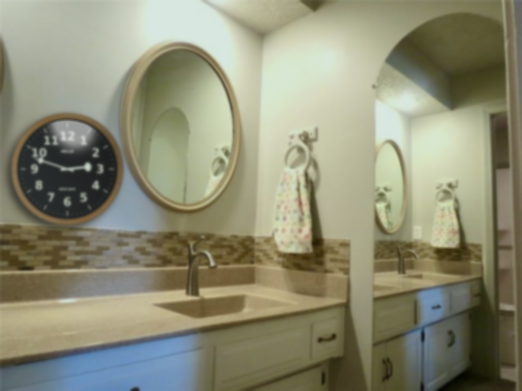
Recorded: {"hour": 2, "minute": 48}
